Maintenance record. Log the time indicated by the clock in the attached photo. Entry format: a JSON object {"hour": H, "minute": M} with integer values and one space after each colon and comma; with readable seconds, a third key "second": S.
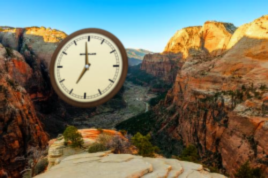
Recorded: {"hour": 6, "minute": 59}
